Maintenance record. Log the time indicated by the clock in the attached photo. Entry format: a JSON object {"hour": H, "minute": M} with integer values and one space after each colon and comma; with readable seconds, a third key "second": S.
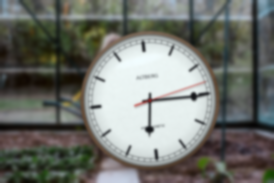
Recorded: {"hour": 6, "minute": 15, "second": 13}
